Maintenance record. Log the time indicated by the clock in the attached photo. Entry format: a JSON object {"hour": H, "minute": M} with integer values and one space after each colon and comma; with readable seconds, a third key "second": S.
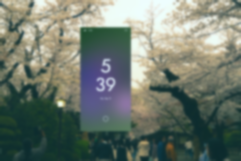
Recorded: {"hour": 5, "minute": 39}
